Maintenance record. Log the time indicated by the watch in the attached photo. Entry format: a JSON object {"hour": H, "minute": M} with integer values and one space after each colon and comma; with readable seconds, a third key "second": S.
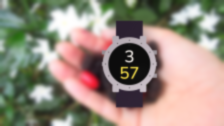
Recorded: {"hour": 3, "minute": 57}
